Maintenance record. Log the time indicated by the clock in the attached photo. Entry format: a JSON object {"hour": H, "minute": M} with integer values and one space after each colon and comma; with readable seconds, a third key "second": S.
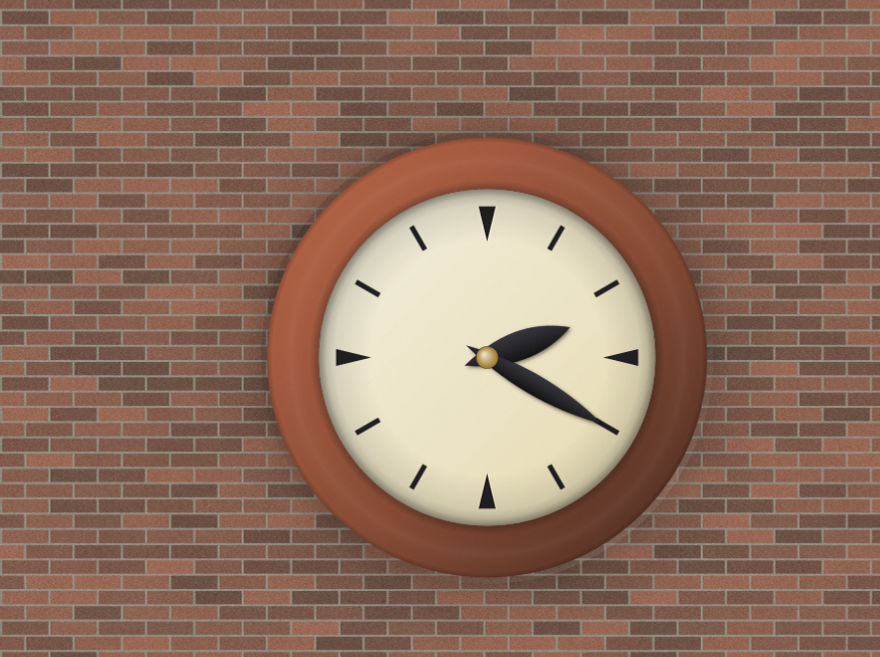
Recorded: {"hour": 2, "minute": 20}
